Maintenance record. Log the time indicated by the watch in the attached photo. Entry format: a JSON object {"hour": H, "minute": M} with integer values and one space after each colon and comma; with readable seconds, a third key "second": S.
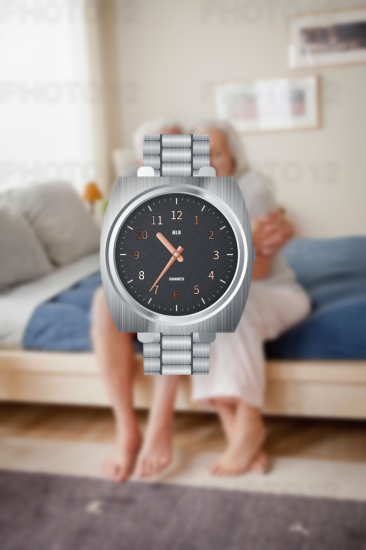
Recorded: {"hour": 10, "minute": 36}
